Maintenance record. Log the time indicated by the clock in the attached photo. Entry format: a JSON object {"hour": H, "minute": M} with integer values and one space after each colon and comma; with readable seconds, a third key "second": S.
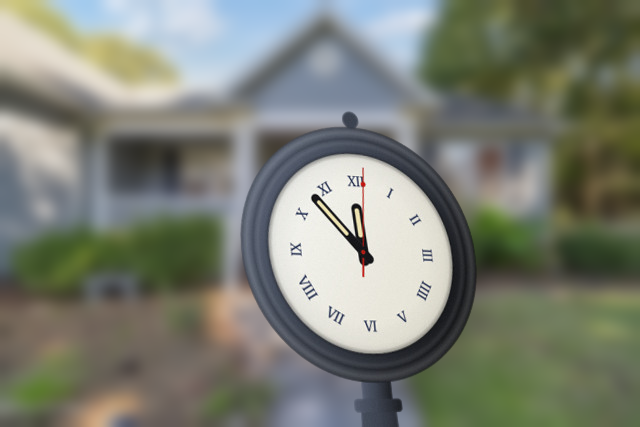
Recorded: {"hour": 11, "minute": 53, "second": 1}
